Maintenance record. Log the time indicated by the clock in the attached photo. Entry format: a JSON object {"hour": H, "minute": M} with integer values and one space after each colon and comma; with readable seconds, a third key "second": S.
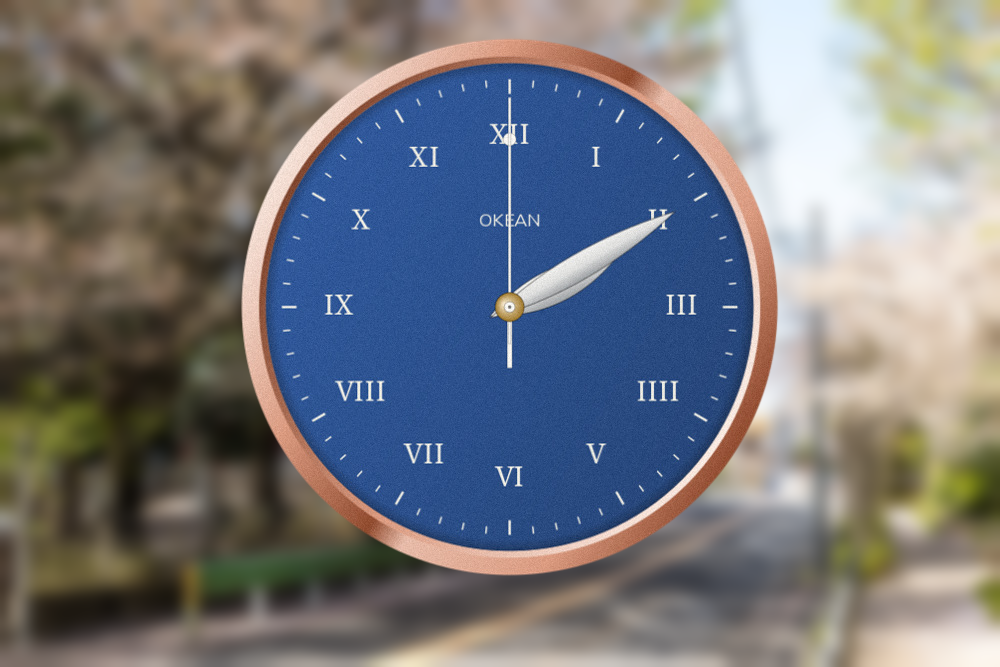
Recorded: {"hour": 2, "minute": 10, "second": 0}
